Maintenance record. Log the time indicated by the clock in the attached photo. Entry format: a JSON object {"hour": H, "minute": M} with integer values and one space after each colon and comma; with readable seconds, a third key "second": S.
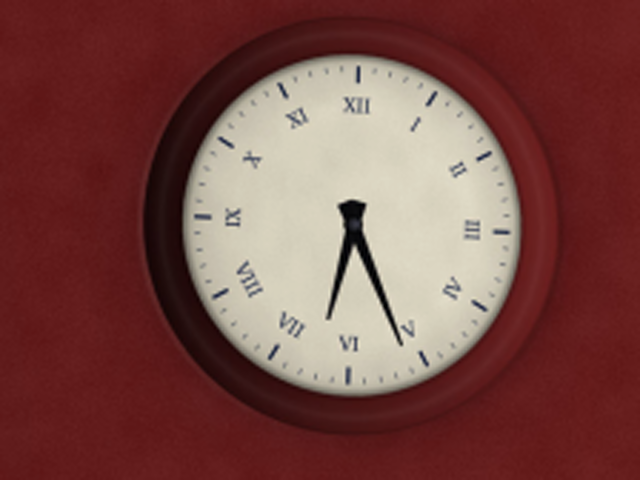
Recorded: {"hour": 6, "minute": 26}
